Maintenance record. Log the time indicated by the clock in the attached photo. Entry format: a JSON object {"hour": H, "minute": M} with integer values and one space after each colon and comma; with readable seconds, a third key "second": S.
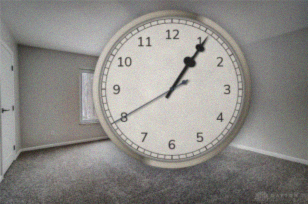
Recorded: {"hour": 1, "minute": 5, "second": 40}
